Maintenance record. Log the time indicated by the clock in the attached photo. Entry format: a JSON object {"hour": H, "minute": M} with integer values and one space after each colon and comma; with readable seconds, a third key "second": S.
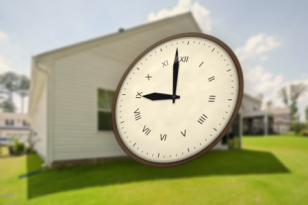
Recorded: {"hour": 8, "minute": 58}
